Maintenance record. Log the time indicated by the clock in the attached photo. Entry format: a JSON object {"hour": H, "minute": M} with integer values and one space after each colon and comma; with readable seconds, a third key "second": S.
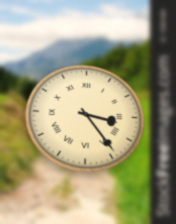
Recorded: {"hour": 3, "minute": 24}
